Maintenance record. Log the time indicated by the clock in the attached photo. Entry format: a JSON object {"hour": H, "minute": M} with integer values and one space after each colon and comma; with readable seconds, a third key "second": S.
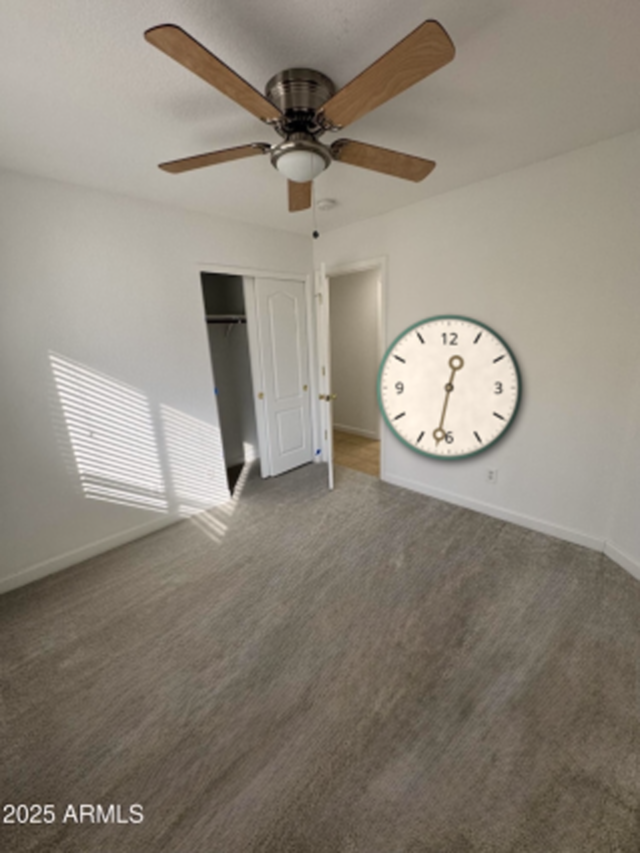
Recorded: {"hour": 12, "minute": 32}
